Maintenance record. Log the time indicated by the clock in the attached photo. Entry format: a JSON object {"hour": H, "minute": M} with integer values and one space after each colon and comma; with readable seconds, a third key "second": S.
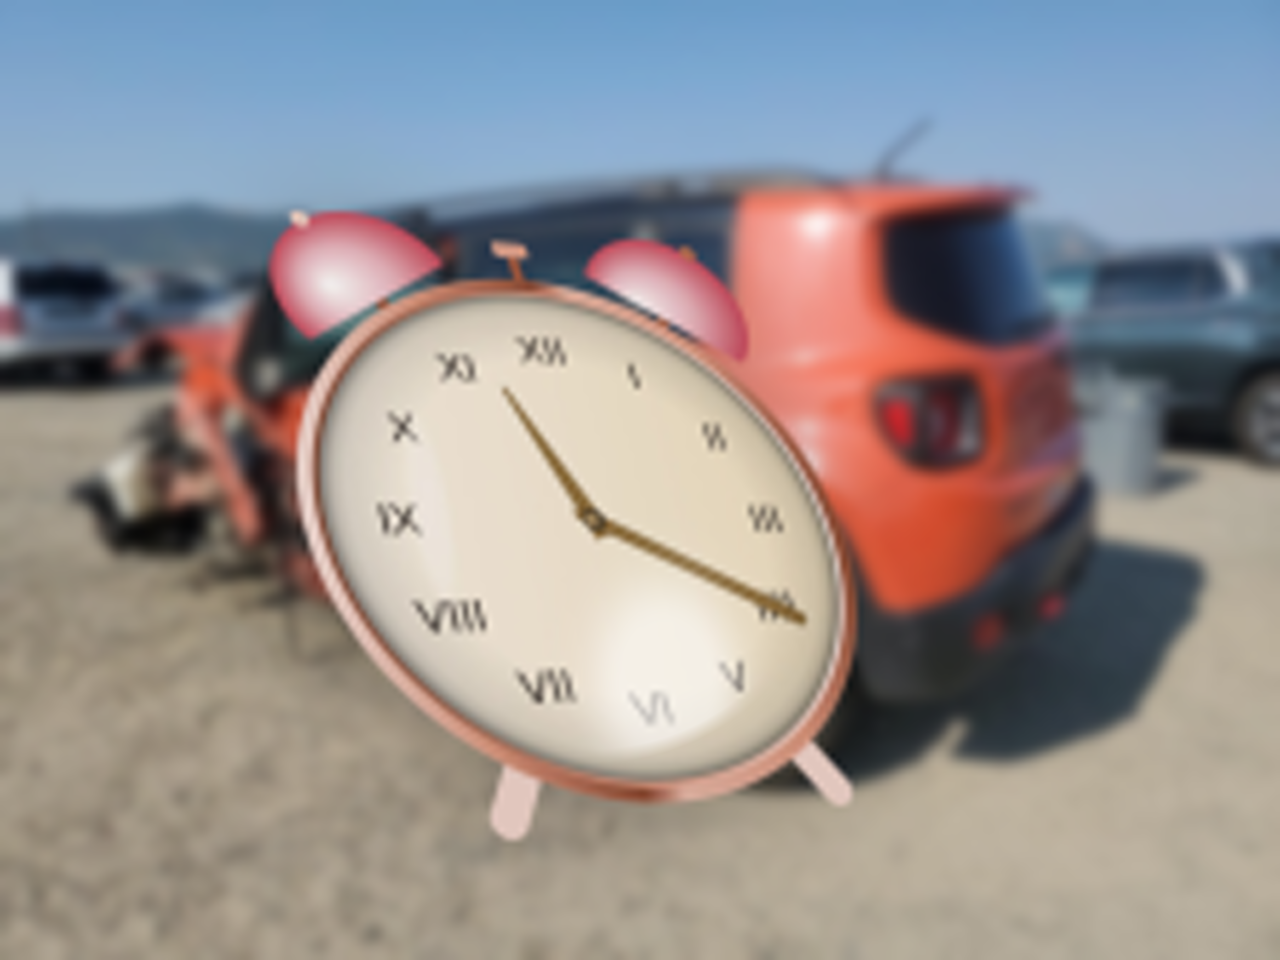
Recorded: {"hour": 11, "minute": 20}
